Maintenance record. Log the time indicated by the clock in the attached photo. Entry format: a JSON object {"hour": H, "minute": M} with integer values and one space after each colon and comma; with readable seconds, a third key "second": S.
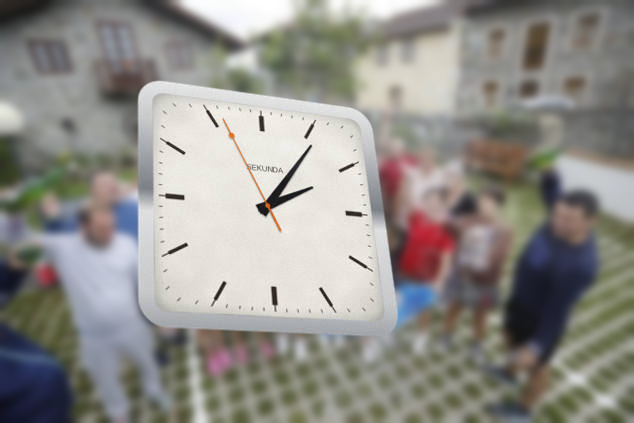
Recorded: {"hour": 2, "minute": 5, "second": 56}
